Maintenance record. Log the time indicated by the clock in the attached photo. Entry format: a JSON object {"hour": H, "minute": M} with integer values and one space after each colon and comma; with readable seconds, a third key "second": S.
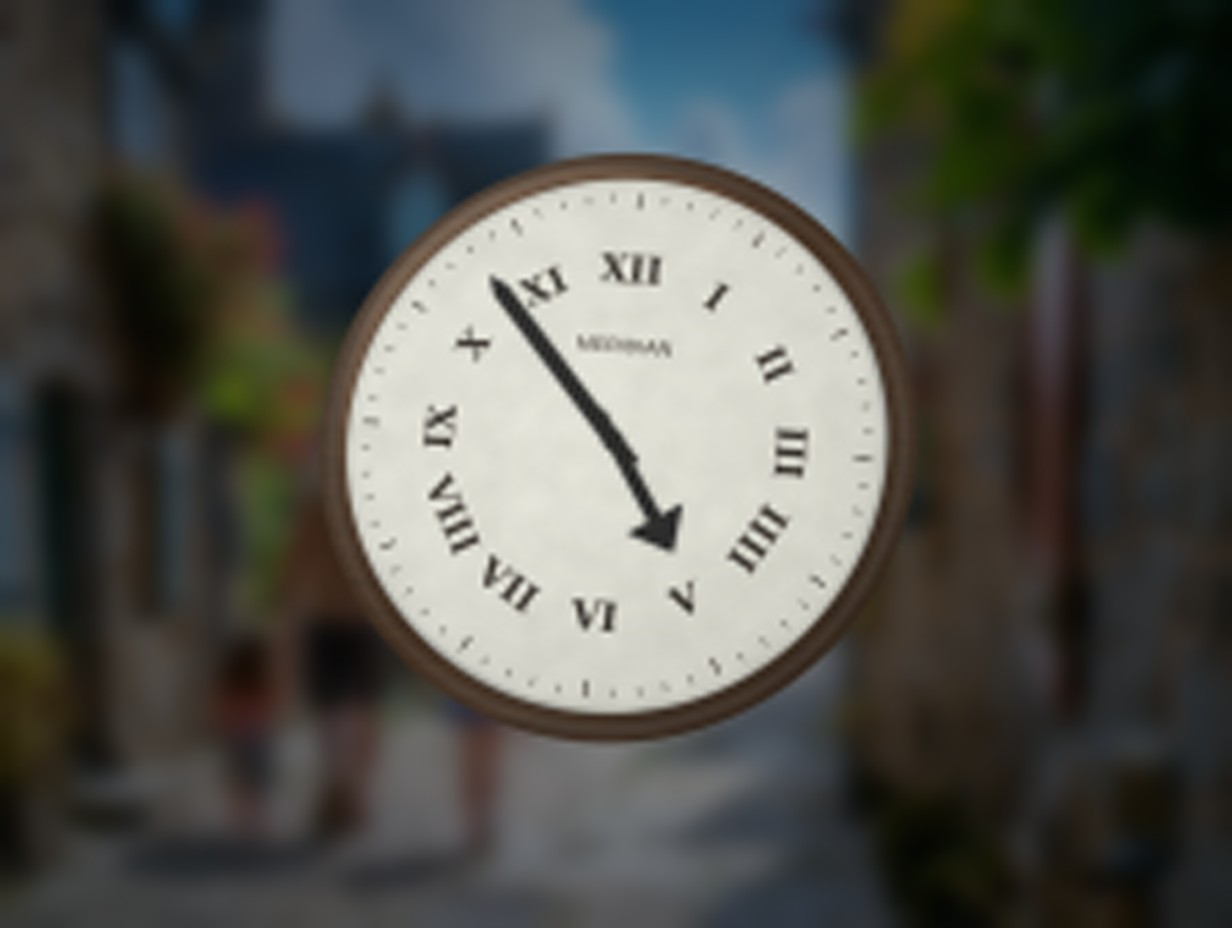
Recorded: {"hour": 4, "minute": 53}
